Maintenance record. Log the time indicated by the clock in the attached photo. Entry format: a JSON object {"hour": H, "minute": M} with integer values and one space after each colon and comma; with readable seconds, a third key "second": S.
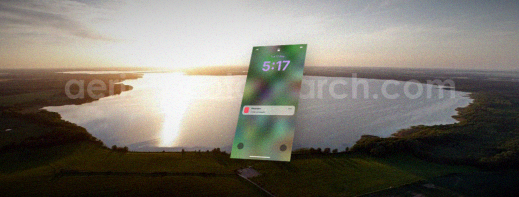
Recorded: {"hour": 5, "minute": 17}
